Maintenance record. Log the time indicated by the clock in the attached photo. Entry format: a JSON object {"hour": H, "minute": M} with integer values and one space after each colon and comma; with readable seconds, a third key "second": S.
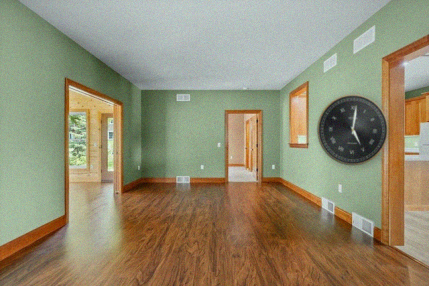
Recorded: {"hour": 5, "minute": 1}
